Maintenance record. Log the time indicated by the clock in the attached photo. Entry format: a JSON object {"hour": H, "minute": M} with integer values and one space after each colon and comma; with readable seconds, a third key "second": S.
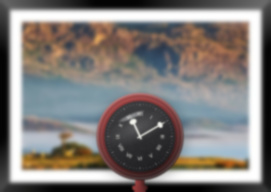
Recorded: {"hour": 11, "minute": 10}
